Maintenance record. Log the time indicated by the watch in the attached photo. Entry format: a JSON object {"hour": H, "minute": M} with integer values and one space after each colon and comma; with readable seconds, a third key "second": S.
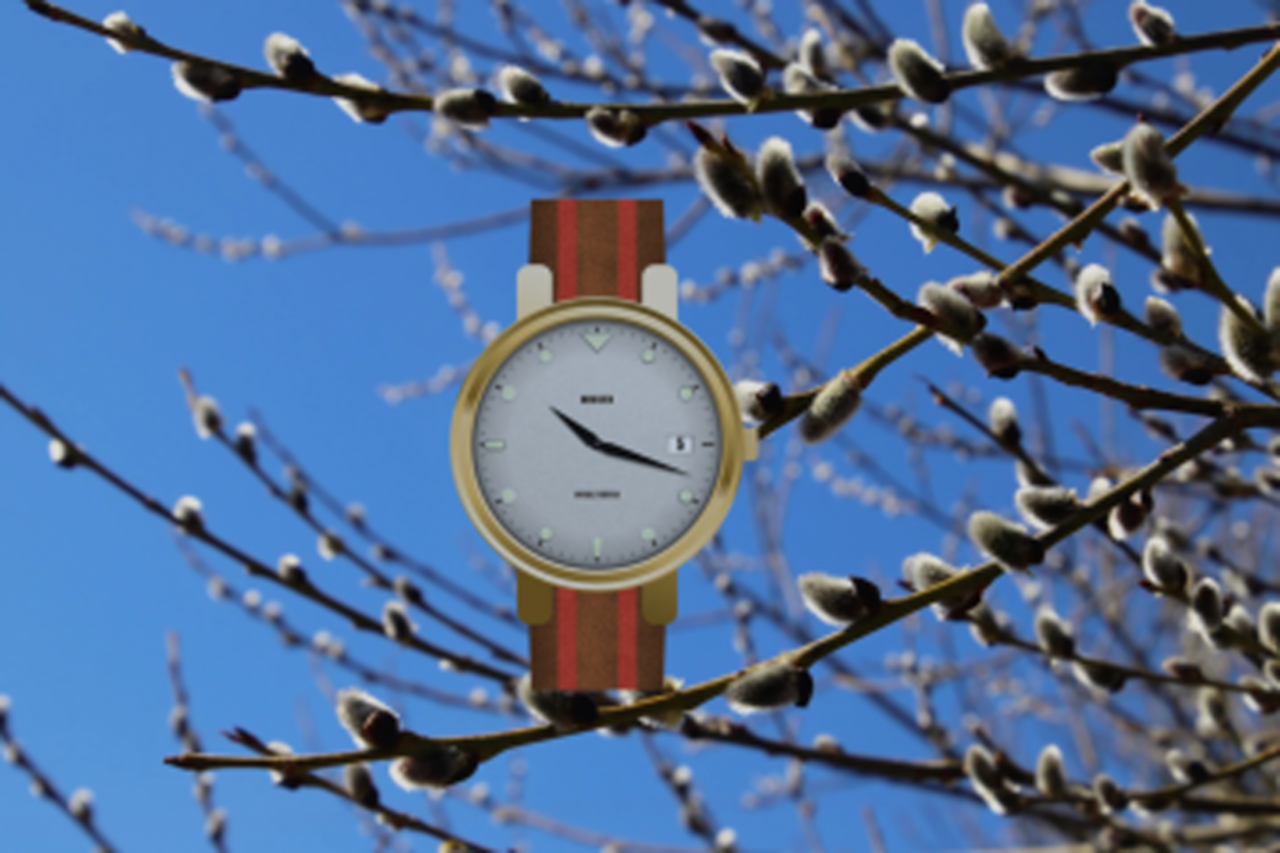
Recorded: {"hour": 10, "minute": 18}
